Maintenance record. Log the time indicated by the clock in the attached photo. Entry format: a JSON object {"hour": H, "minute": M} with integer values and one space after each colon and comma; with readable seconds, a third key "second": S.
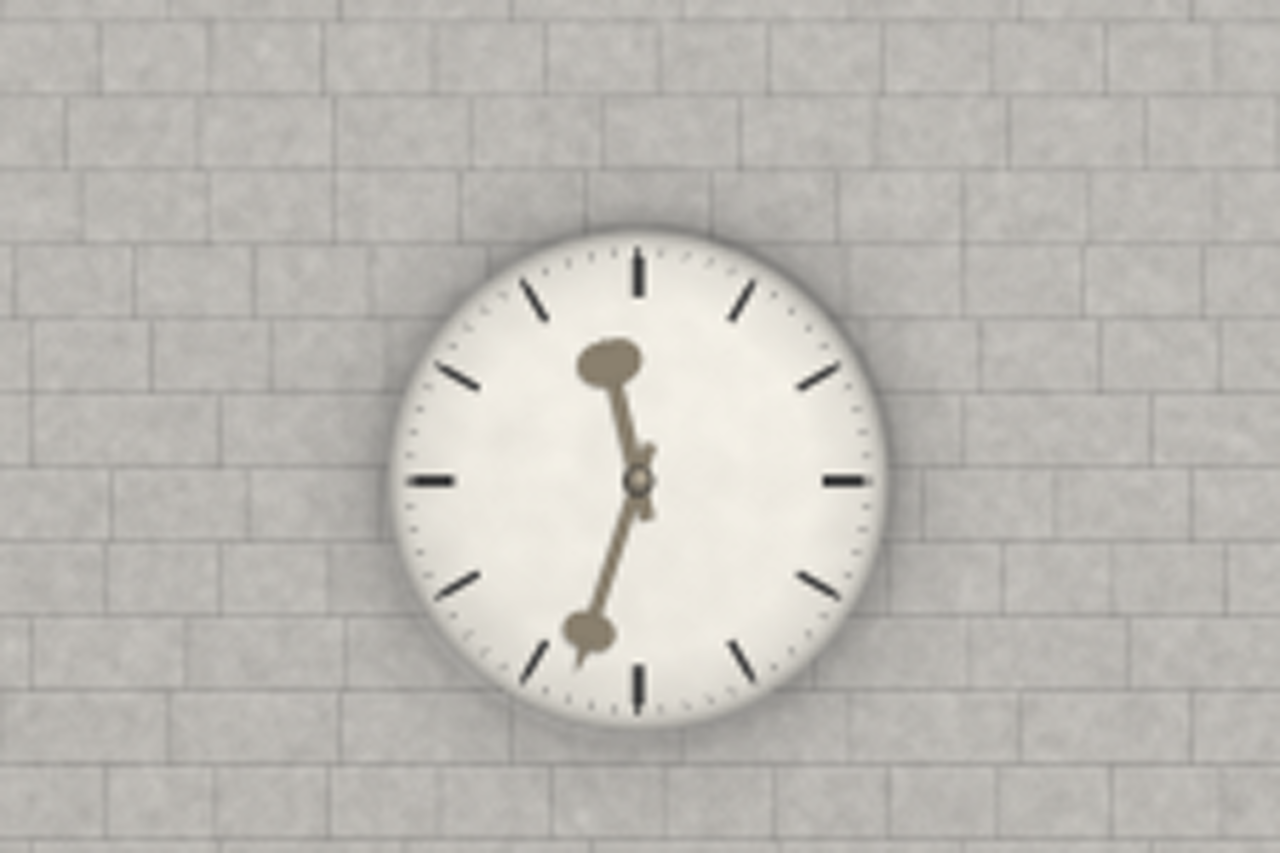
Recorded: {"hour": 11, "minute": 33}
